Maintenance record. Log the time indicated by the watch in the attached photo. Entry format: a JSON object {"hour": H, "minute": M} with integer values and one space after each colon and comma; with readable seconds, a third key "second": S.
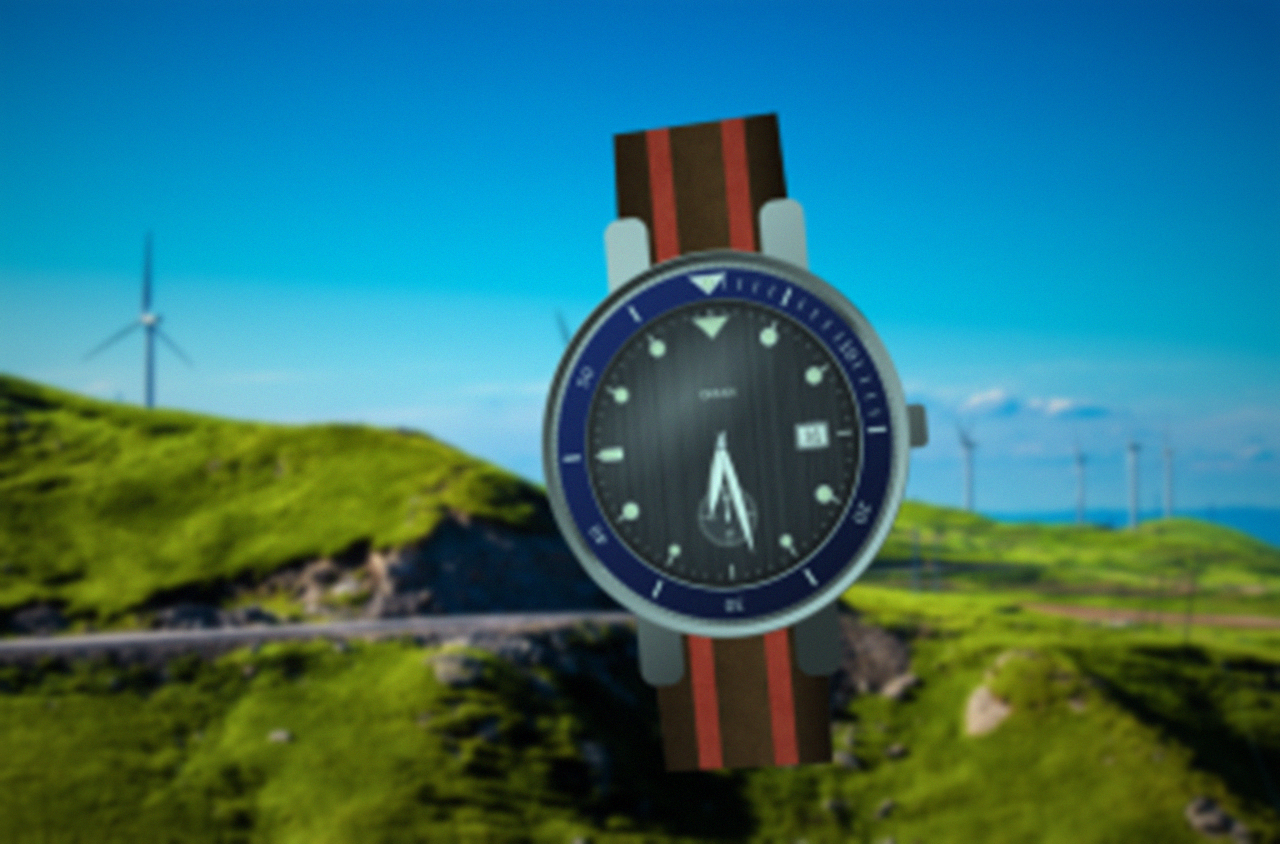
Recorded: {"hour": 6, "minute": 28}
